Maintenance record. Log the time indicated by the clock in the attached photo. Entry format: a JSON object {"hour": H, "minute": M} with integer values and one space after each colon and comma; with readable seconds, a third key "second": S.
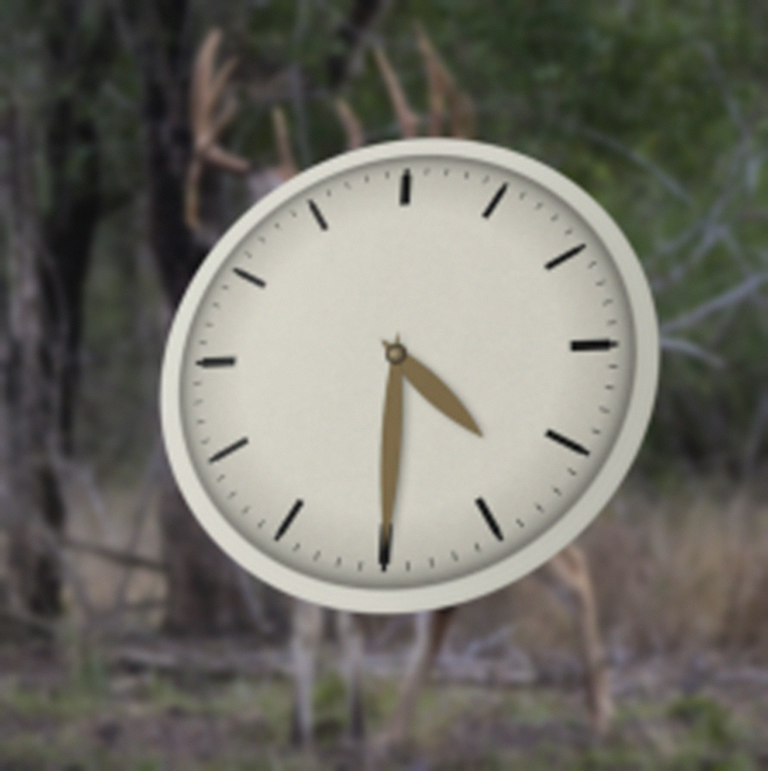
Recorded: {"hour": 4, "minute": 30}
